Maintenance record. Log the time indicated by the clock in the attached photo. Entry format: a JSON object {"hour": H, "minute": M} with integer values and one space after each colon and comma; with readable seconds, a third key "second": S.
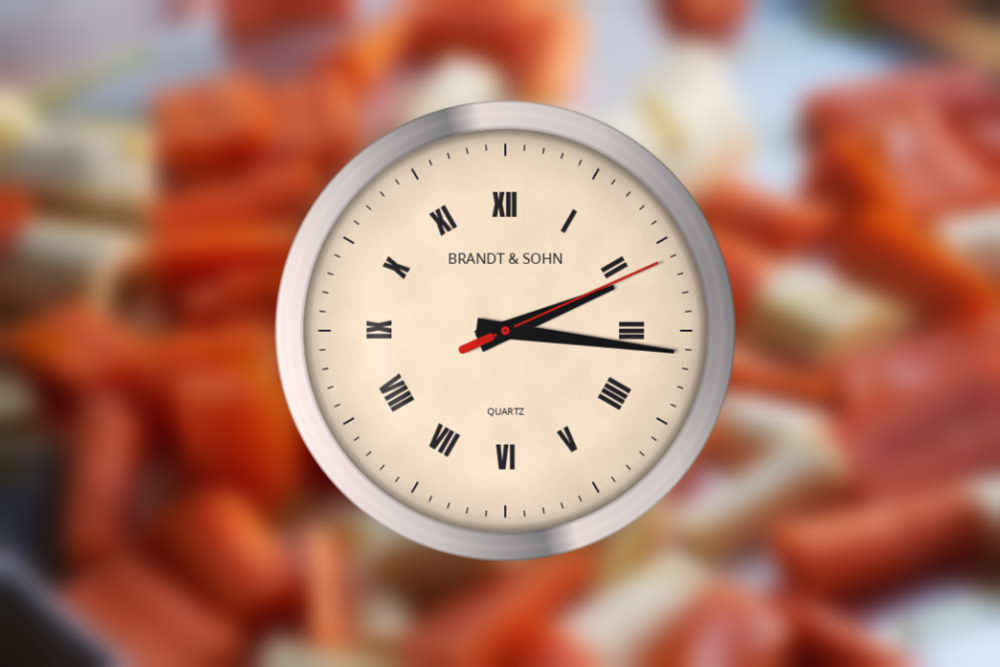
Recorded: {"hour": 2, "minute": 16, "second": 11}
